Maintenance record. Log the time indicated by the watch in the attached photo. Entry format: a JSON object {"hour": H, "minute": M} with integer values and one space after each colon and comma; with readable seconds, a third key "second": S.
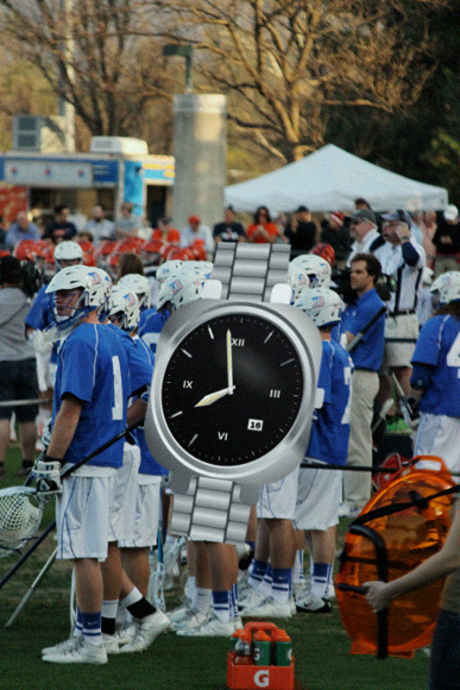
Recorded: {"hour": 7, "minute": 58}
